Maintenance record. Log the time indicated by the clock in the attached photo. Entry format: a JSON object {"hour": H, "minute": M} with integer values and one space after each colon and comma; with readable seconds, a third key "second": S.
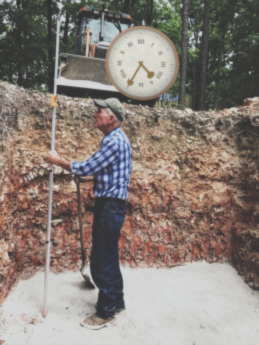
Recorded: {"hour": 4, "minute": 35}
